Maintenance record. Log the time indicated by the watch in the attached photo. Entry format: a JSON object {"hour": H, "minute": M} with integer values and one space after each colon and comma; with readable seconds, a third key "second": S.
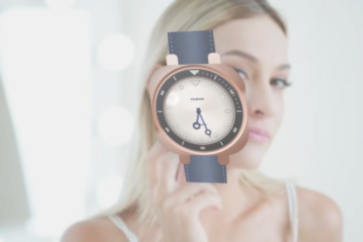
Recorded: {"hour": 6, "minute": 27}
